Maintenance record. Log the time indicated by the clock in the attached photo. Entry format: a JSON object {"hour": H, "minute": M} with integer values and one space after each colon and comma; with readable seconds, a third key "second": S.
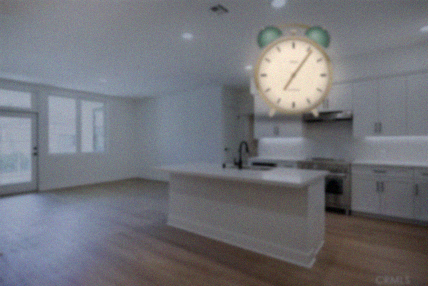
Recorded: {"hour": 7, "minute": 6}
